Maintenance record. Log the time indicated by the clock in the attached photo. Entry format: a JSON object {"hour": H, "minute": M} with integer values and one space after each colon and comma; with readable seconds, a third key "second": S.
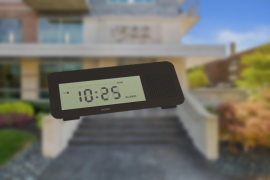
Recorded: {"hour": 10, "minute": 25}
